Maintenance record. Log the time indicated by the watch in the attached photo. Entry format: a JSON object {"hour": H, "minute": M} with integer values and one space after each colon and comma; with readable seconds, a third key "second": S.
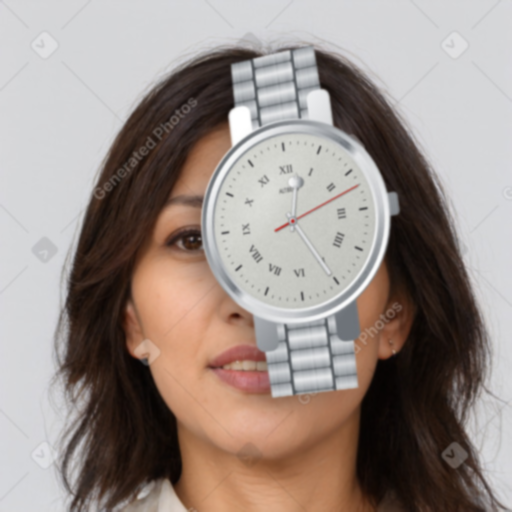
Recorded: {"hour": 12, "minute": 25, "second": 12}
